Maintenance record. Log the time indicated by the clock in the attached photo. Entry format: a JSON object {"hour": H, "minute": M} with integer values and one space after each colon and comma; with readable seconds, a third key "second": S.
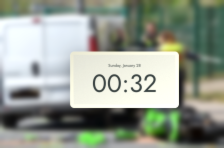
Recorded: {"hour": 0, "minute": 32}
